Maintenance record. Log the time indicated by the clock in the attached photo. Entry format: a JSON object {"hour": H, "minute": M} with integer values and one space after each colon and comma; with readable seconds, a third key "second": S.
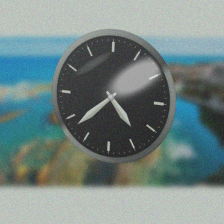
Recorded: {"hour": 4, "minute": 38}
